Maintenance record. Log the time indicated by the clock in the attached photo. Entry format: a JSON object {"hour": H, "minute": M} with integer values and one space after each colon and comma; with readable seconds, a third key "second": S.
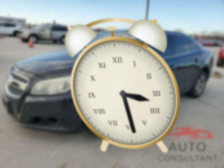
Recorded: {"hour": 3, "minute": 29}
